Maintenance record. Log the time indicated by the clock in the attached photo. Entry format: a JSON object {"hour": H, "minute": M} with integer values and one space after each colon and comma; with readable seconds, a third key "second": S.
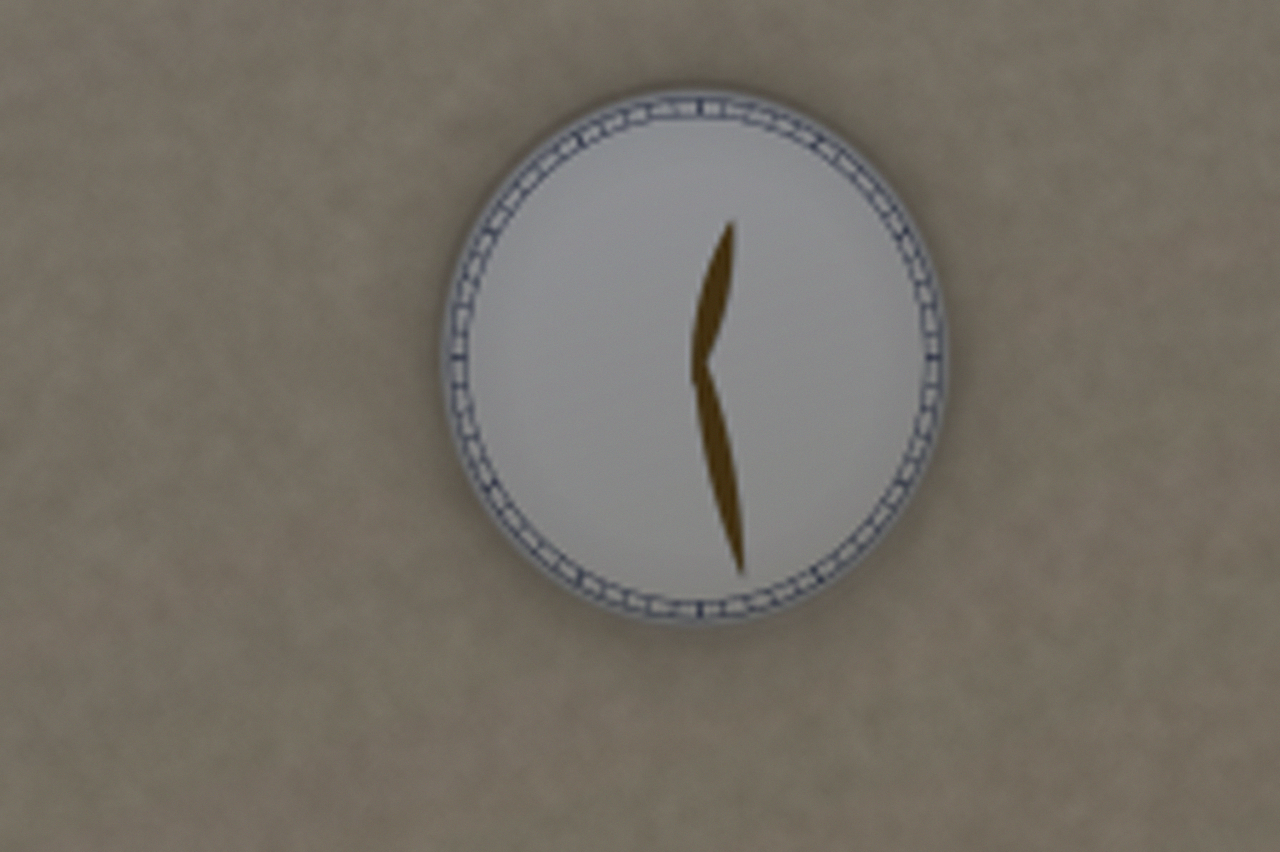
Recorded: {"hour": 12, "minute": 28}
